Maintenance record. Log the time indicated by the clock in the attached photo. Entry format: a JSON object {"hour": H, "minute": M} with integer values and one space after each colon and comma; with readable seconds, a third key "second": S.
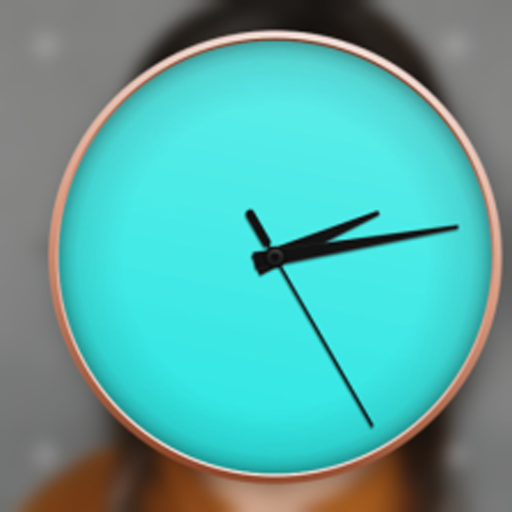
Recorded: {"hour": 2, "minute": 13, "second": 25}
